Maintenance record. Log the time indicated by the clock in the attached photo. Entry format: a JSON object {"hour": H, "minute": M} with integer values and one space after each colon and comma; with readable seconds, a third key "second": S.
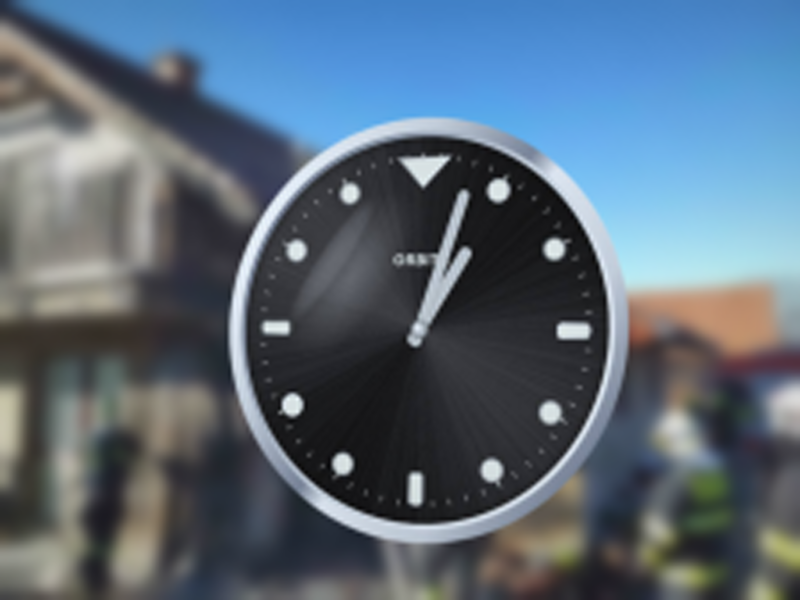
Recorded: {"hour": 1, "minute": 3}
